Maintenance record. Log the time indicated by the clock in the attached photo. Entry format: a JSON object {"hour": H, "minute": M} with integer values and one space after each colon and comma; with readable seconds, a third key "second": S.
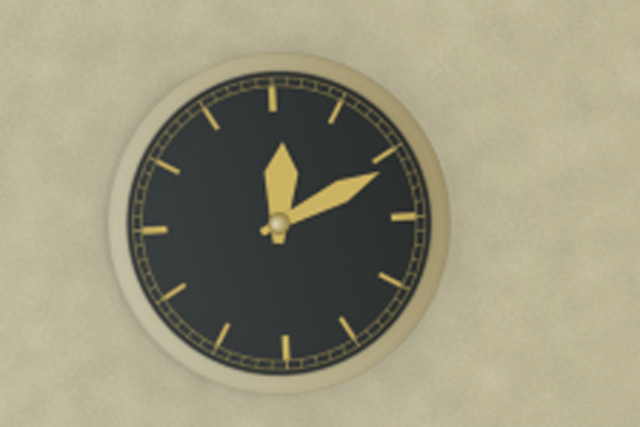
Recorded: {"hour": 12, "minute": 11}
